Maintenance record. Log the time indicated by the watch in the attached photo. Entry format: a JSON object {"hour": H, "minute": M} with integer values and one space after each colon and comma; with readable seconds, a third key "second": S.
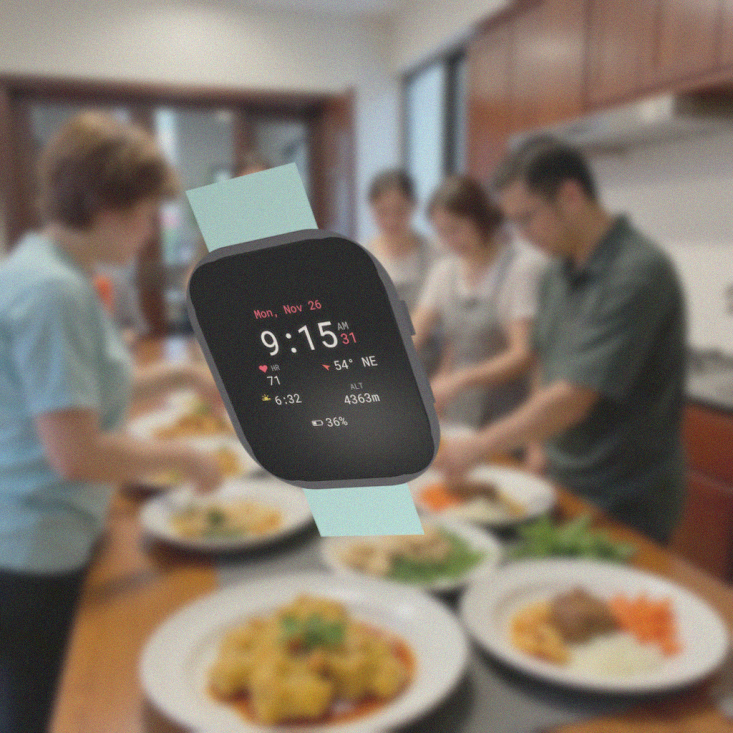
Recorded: {"hour": 9, "minute": 15, "second": 31}
